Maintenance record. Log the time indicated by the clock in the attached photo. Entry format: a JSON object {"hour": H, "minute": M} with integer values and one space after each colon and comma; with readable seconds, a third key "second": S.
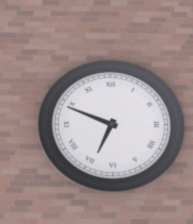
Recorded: {"hour": 6, "minute": 49}
